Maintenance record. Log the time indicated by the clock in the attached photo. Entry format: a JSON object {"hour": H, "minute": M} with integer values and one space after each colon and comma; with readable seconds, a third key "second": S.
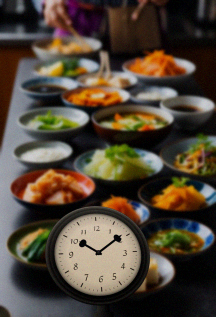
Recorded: {"hour": 10, "minute": 9}
